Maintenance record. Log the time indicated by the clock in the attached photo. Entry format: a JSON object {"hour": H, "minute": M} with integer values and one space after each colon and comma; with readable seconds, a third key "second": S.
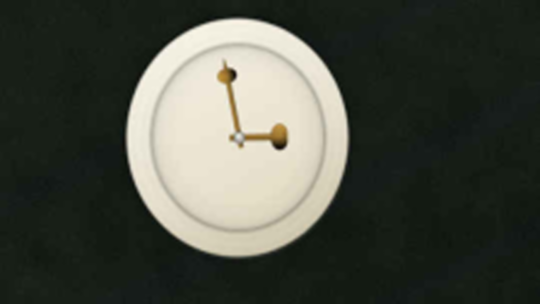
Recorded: {"hour": 2, "minute": 58}
